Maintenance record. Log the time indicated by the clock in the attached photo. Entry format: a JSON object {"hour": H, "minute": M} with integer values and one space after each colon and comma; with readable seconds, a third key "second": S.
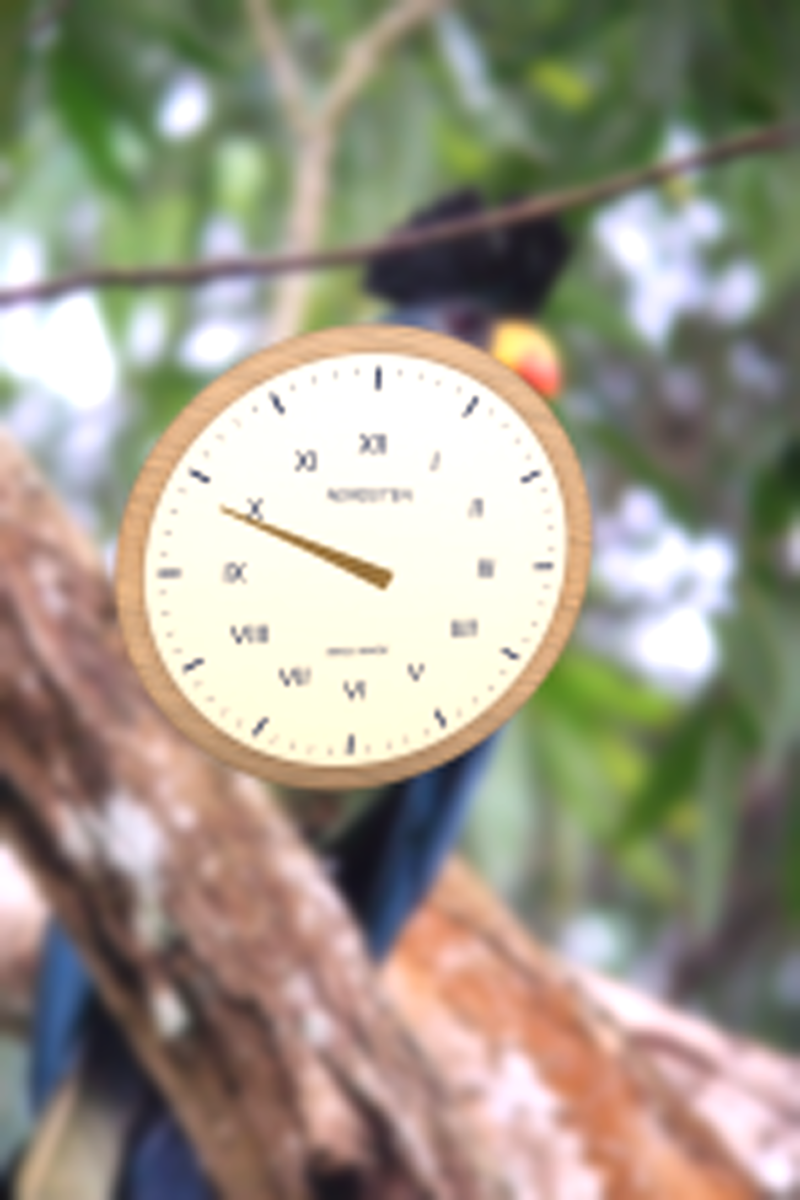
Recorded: {"hour": 9, "minute": 49}
